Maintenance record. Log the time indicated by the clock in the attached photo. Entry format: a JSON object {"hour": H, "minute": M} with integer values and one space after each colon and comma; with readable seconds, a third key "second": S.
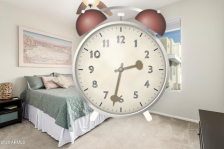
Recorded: {"hour": 2, "minute": 32}
